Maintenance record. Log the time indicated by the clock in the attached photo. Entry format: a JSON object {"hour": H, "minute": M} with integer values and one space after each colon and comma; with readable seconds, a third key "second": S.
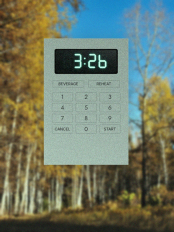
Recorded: {"hour": 3, "minute": 26}
